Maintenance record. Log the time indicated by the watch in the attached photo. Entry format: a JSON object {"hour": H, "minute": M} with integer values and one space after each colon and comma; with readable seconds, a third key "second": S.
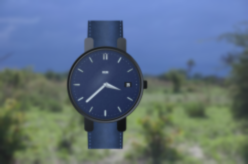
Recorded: {"hour": 3, "minute": 38}
